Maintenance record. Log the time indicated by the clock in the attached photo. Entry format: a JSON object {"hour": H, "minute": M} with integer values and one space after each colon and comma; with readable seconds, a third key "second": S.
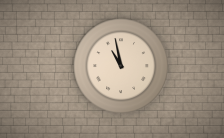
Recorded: {"hour": 10, "minute": 58}
